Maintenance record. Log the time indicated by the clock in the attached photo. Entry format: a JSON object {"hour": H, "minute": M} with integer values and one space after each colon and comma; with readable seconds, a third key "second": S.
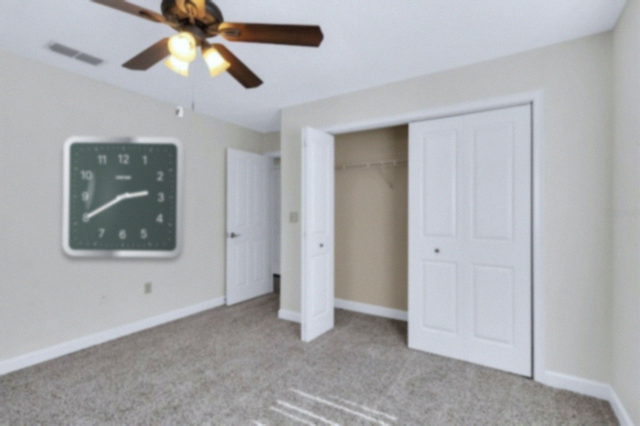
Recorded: {"hour": 2, "minute": 40}
